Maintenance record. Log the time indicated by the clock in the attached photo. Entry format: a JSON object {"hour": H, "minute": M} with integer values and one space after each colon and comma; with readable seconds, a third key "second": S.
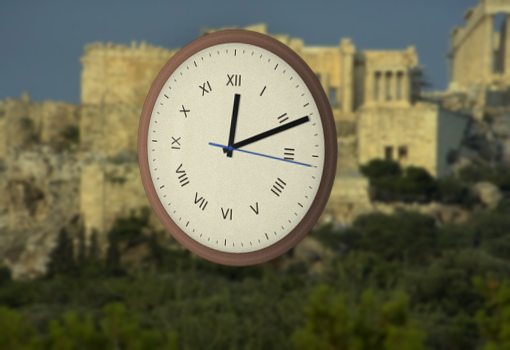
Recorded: {"hour": 12, "minute": 11, "second": 16}
